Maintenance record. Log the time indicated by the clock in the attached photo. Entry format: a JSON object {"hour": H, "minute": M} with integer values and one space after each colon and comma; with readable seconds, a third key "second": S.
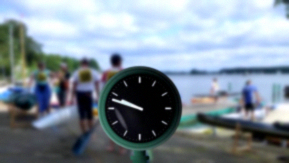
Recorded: {"hour": 9, "minute": 48}
